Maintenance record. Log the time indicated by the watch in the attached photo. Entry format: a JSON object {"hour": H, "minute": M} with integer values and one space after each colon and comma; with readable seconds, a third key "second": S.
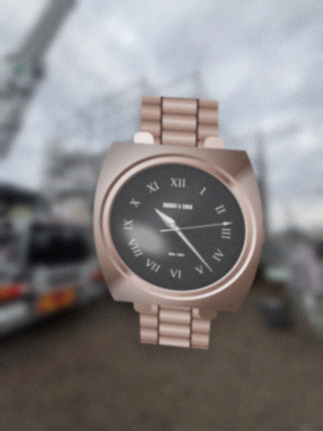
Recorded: {"hour": 10, "minute": 23, "second": 13}
